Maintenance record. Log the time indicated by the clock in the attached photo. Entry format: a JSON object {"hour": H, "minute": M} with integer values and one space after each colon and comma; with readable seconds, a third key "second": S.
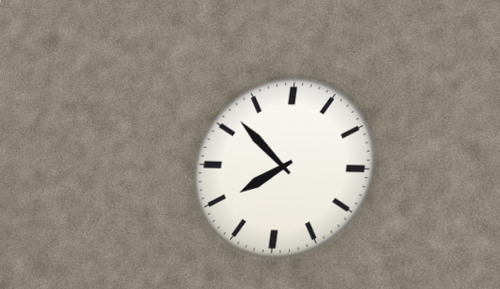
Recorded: {"hour": 7, "minute": 52}
